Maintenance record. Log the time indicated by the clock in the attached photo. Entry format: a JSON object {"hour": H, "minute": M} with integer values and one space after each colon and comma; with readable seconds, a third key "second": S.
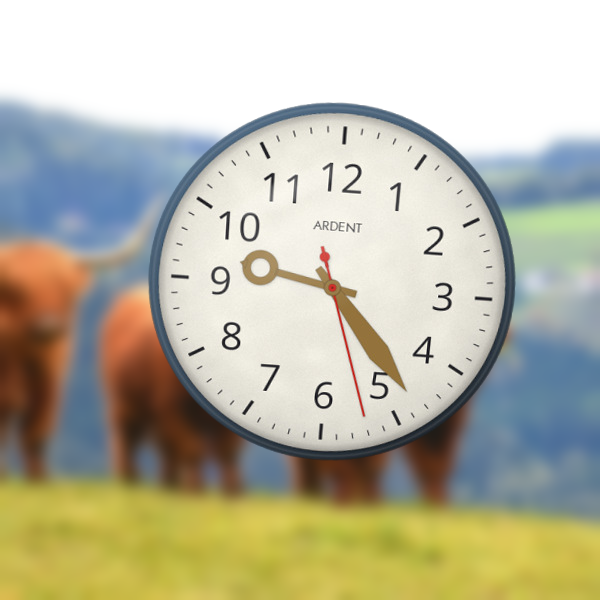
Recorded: {"hour": 9, "minute": 23, "second": 27}
